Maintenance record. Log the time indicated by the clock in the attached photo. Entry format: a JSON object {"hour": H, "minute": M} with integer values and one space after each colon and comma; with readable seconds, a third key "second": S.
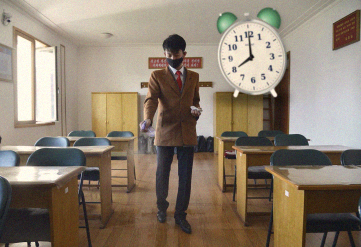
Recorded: {"hour": 8, "minute": 0}
